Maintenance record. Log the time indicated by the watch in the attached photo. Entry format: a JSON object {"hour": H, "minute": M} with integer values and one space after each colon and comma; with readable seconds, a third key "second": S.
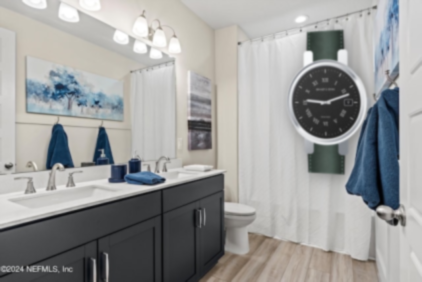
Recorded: {"hour": 9, "minute": 12}
